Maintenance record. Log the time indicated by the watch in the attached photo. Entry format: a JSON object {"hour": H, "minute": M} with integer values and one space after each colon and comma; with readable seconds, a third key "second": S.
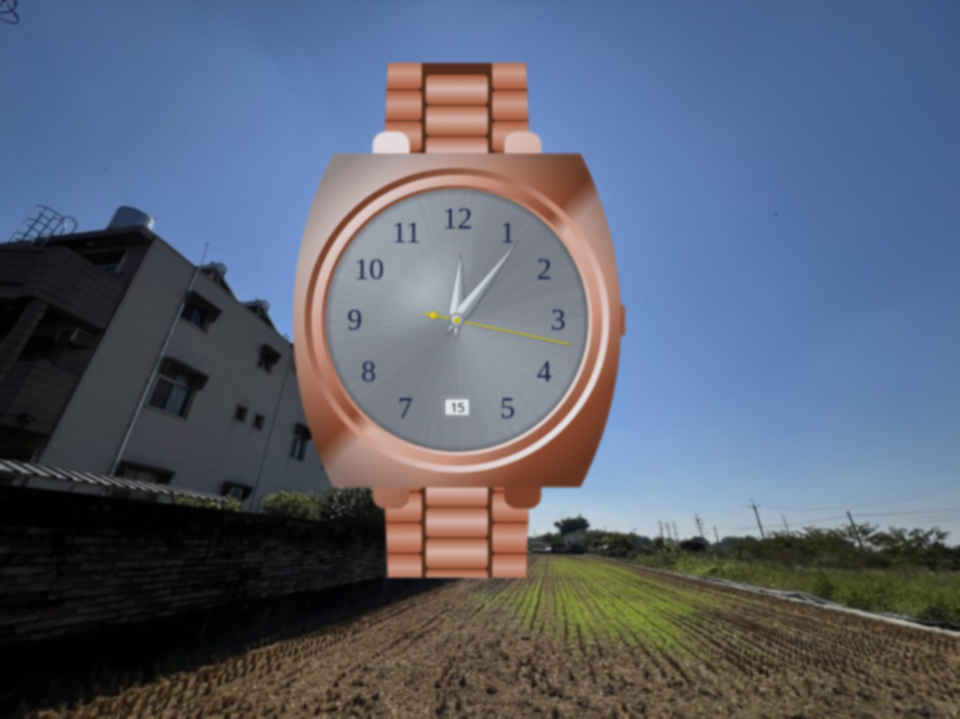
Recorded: {"hour": 12, "minute": 6, "second": 17}
